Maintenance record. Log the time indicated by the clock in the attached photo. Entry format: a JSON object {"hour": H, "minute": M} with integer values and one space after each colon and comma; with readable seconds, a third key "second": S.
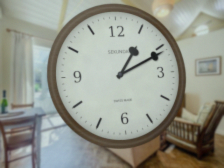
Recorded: {"hour": 1, "minute": 11}
